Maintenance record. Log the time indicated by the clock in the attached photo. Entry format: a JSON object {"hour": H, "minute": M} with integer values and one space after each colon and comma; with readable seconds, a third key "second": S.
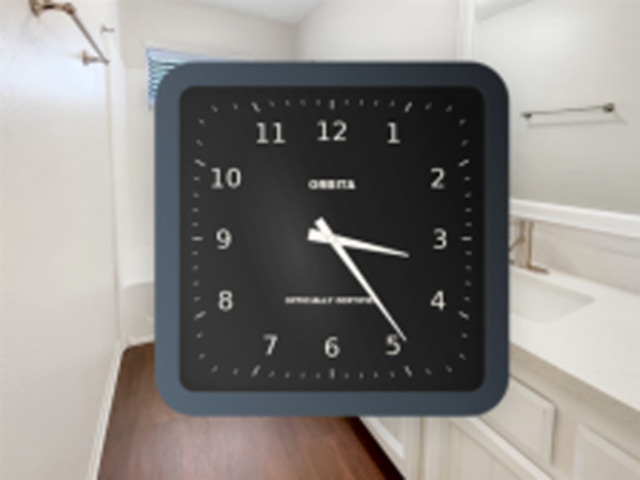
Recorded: {"hour": 3, "minute": 24}
